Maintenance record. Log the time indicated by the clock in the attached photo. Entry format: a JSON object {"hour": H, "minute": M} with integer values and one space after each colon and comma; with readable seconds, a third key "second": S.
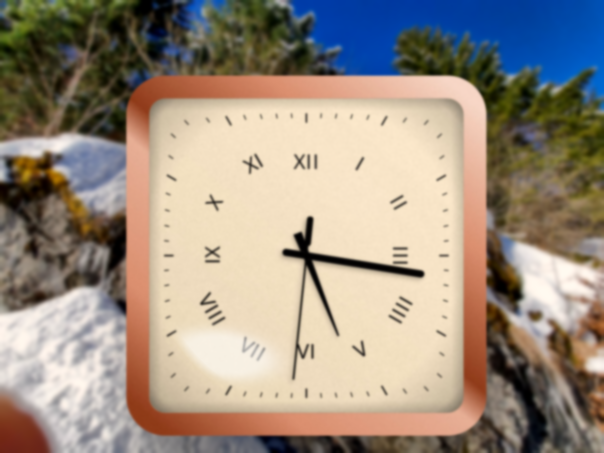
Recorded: {"hour": 5, "minute": 16, "second": 31}
